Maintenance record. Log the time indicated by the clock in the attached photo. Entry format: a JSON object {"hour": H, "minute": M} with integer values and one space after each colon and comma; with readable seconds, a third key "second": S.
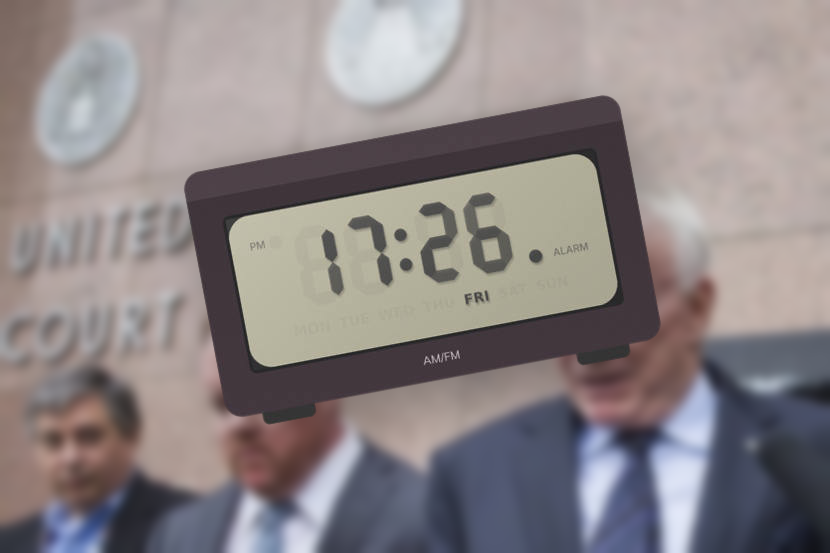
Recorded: {"hour": 17, "minute": 26}
